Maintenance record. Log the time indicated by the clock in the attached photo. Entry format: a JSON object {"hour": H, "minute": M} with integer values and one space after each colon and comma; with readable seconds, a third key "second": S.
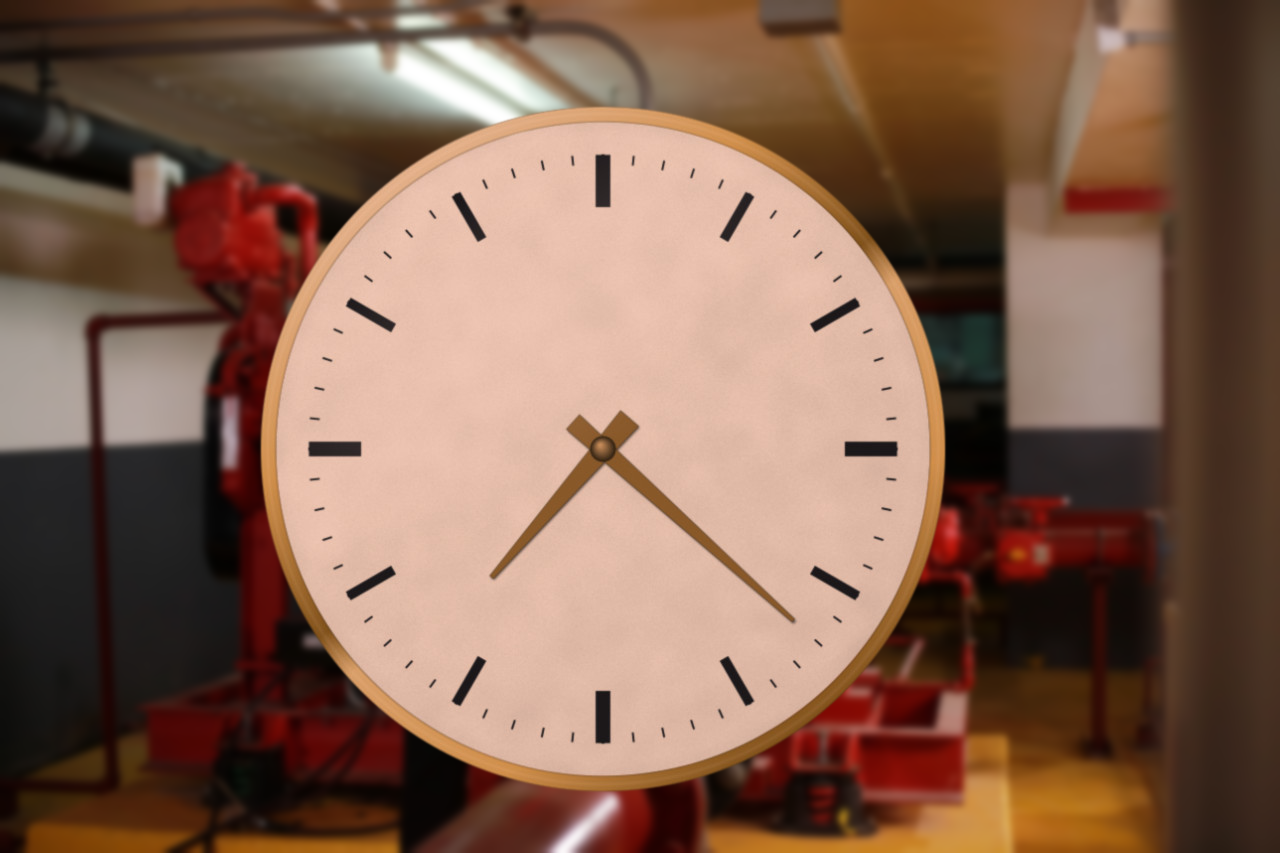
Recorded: {"hour": 7, "minute": 22}
